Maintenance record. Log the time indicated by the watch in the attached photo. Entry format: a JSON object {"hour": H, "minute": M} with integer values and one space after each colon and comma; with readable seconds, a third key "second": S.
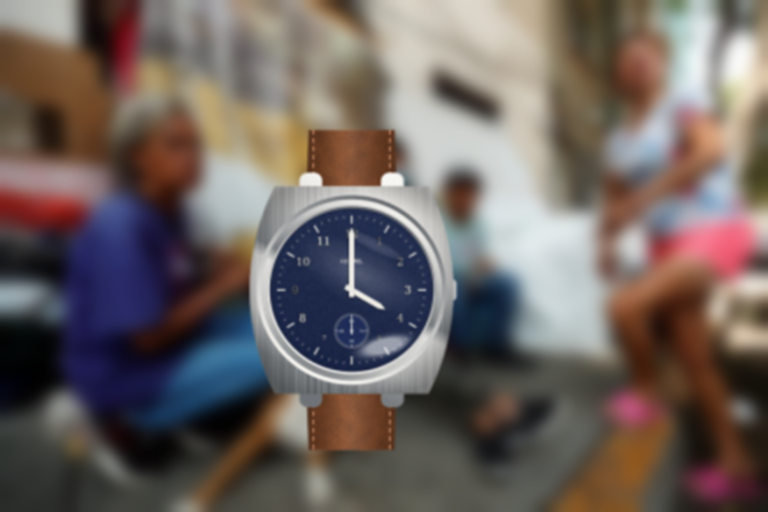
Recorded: {"hour": 4, "minute": 0}
